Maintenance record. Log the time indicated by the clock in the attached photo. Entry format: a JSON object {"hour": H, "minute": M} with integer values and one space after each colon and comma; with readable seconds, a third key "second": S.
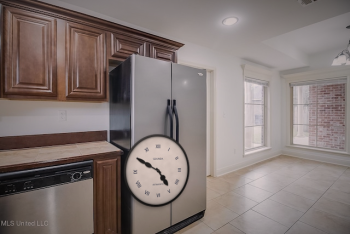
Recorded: {"hour": 4, "minute": 50}
